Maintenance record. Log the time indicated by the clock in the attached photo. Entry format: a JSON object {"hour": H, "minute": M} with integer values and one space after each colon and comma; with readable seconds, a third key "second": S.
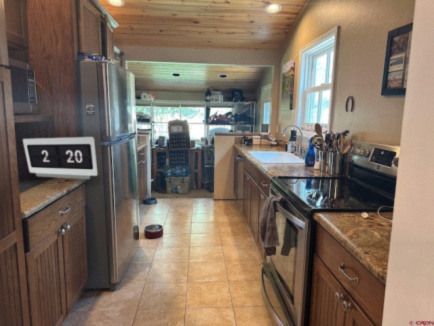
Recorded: {"hour": 2, "minute": 20}
